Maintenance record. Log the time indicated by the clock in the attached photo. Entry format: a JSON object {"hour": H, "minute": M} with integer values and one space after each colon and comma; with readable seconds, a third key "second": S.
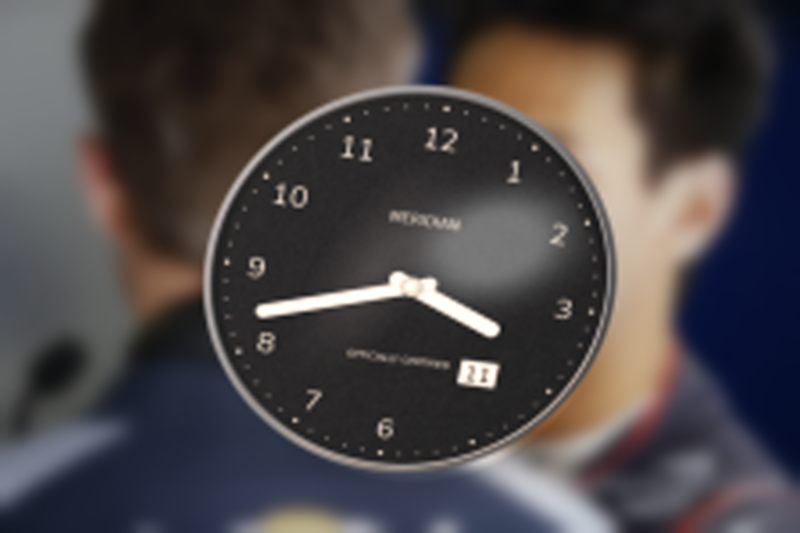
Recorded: {"hour": 3, "minute": 42}
